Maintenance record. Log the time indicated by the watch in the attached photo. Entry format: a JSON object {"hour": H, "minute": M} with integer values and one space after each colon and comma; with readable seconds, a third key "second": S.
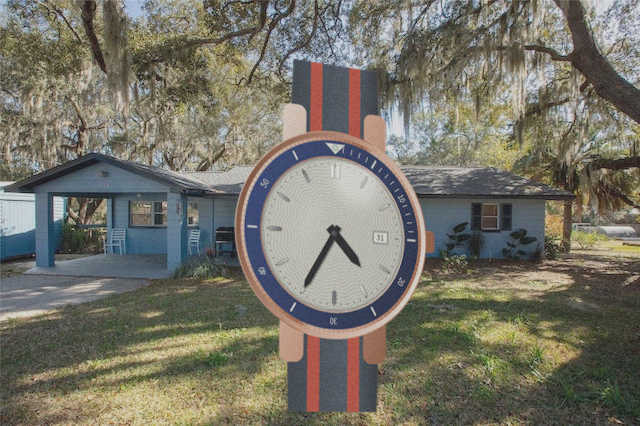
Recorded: {"hour": 4, "minute": 35}
